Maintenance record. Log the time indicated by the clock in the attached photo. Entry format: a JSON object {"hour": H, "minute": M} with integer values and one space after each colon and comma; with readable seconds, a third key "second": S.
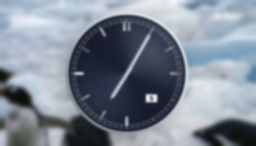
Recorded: {"hour": 7, "minute": 5}
